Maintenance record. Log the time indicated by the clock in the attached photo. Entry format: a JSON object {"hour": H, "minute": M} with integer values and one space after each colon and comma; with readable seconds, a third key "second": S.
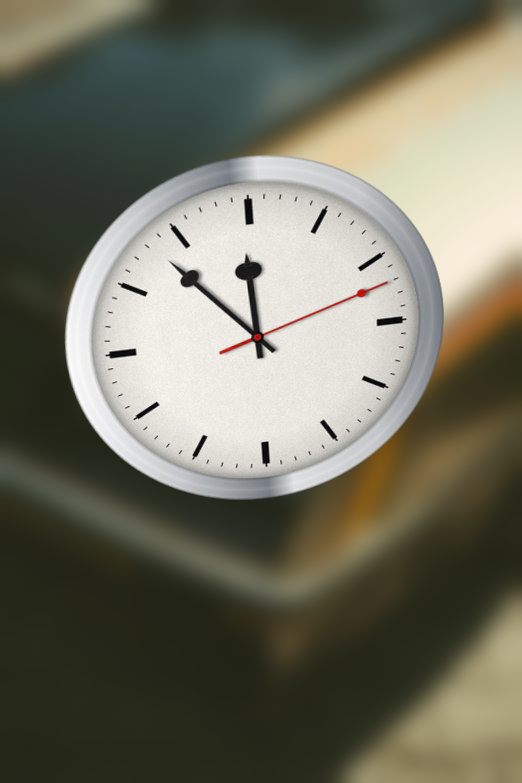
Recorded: {"hour": 11, "minute": 53, "second": 12}
